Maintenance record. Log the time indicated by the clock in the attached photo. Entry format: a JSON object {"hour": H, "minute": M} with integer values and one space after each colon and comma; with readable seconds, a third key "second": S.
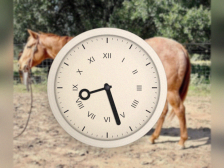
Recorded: {"hour": 8, "minute": 27}
